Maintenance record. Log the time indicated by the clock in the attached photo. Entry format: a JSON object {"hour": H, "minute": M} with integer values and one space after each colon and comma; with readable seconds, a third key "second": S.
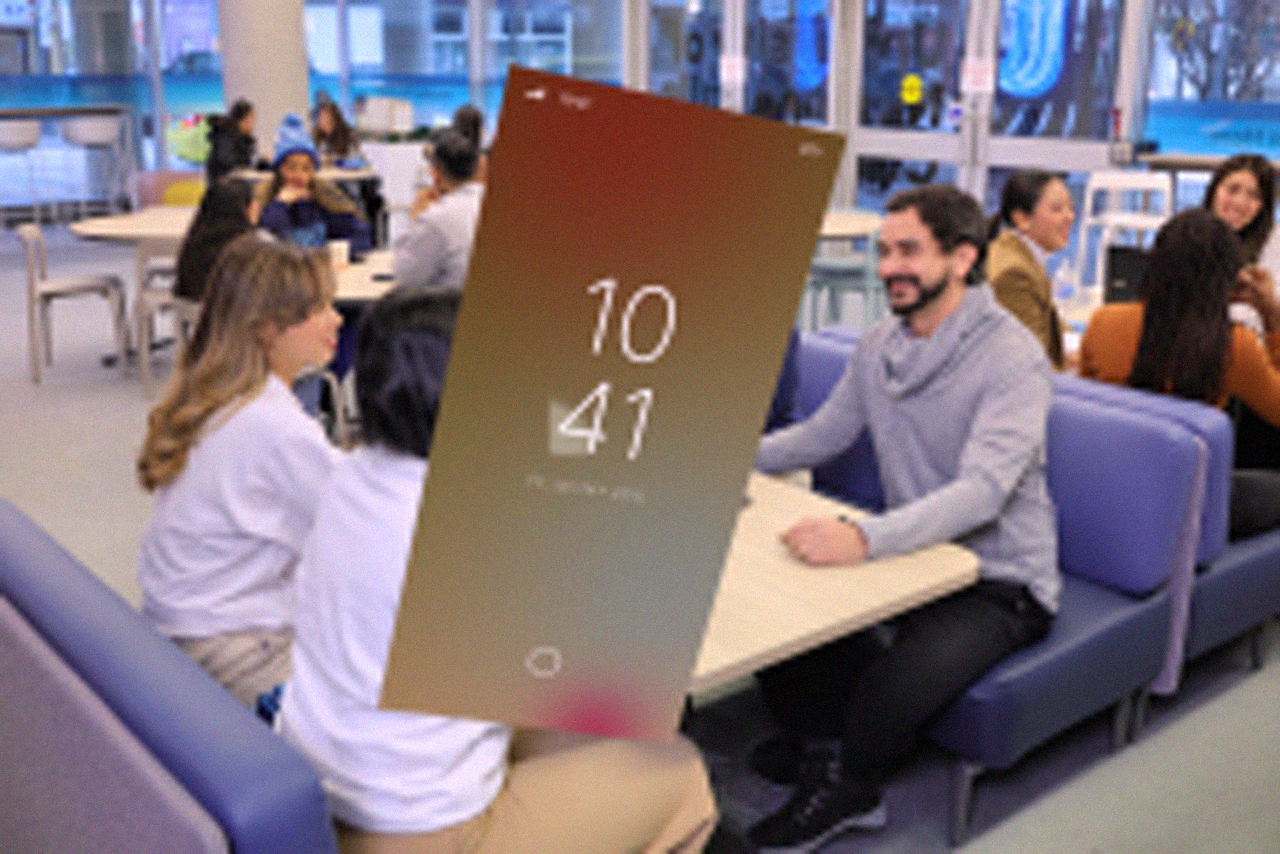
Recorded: {"hour": 10, "minute": 41}
